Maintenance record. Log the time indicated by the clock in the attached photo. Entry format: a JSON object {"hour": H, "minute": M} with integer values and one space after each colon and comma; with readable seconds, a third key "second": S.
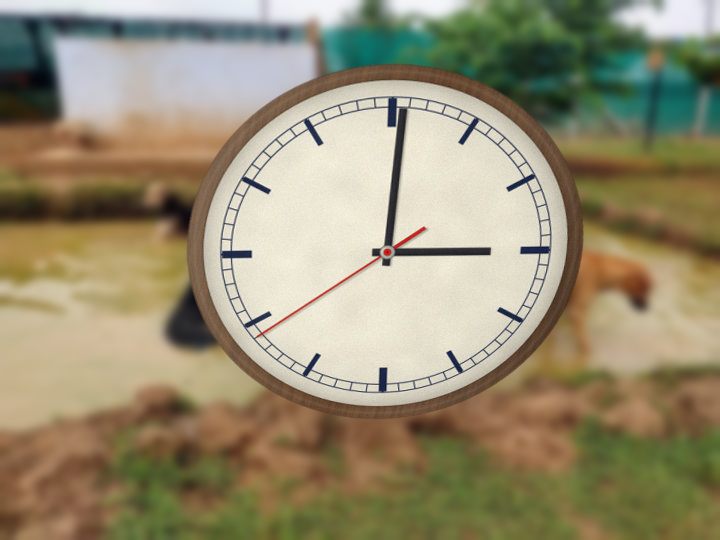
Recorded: {"hour": 3, "minute": 0, "second": 39}
